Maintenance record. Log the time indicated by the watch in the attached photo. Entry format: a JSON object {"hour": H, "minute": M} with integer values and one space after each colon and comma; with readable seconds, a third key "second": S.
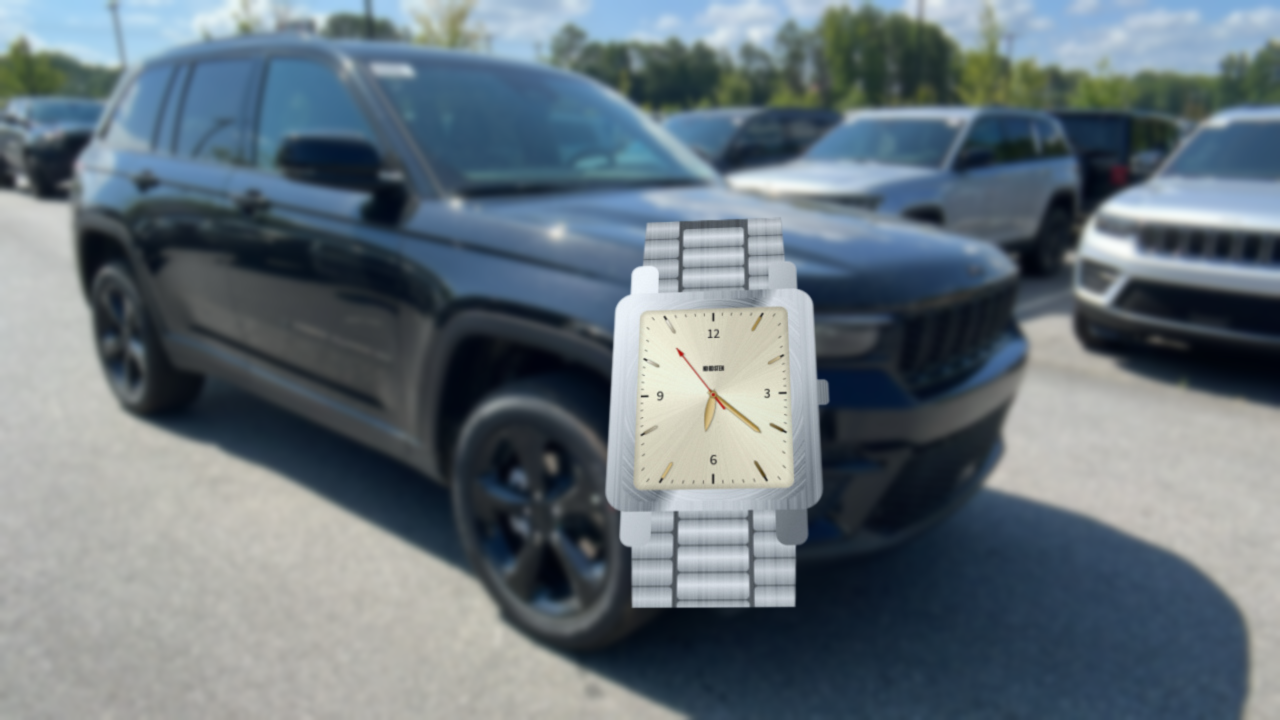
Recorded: {"hour": 6, "minute": 21, "second": 54}
